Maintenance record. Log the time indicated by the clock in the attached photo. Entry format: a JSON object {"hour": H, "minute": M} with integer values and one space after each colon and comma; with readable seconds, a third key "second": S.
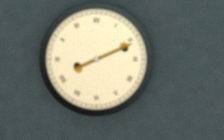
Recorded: {"hour": 8, "minute": 11}
